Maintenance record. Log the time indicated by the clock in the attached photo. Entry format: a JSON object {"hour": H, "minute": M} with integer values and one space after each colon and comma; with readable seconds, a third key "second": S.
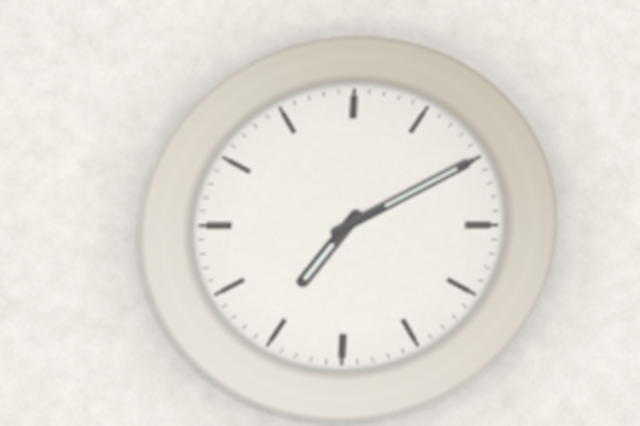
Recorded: {"hour": 7, "minute": 10}
